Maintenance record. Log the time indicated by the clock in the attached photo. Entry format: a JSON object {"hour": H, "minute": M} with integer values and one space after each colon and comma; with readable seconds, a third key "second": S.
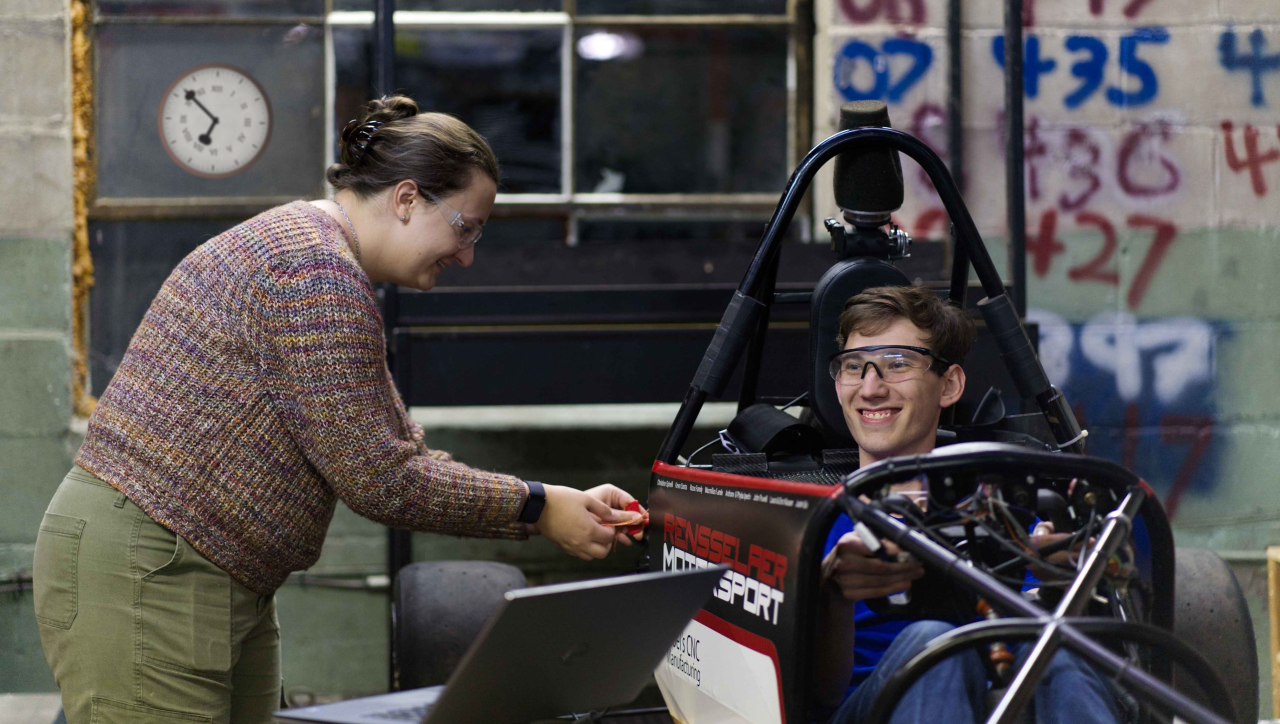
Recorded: {"hour": 6, "minute": 52}
